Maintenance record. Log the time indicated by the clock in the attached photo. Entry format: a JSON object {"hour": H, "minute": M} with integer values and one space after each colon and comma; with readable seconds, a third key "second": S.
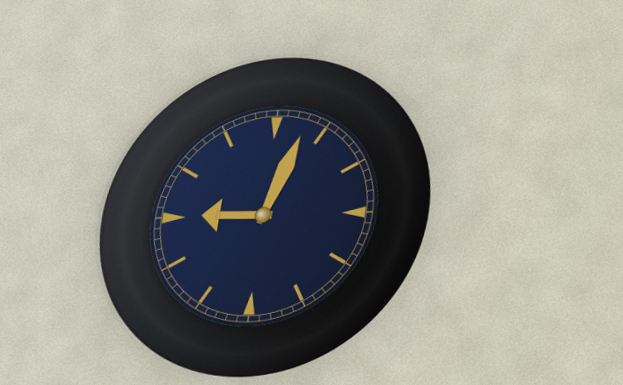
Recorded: {"hour": 9, "minute": 3}
